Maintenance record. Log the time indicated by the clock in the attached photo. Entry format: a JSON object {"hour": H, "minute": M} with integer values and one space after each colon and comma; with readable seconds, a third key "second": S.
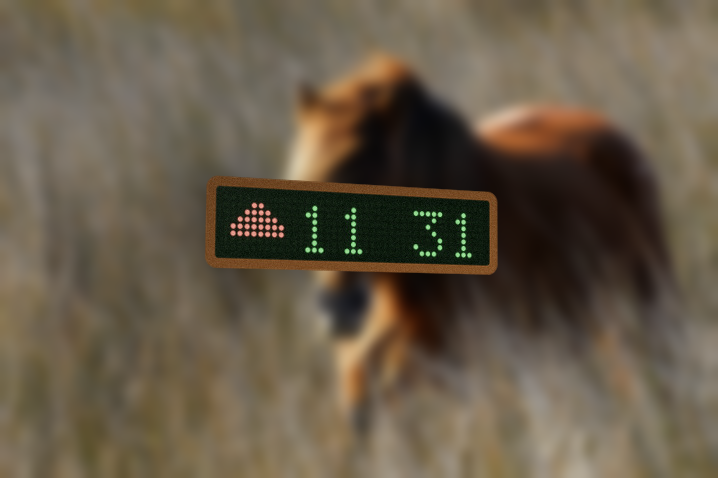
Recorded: {"hour": 11, "minute": 31}
